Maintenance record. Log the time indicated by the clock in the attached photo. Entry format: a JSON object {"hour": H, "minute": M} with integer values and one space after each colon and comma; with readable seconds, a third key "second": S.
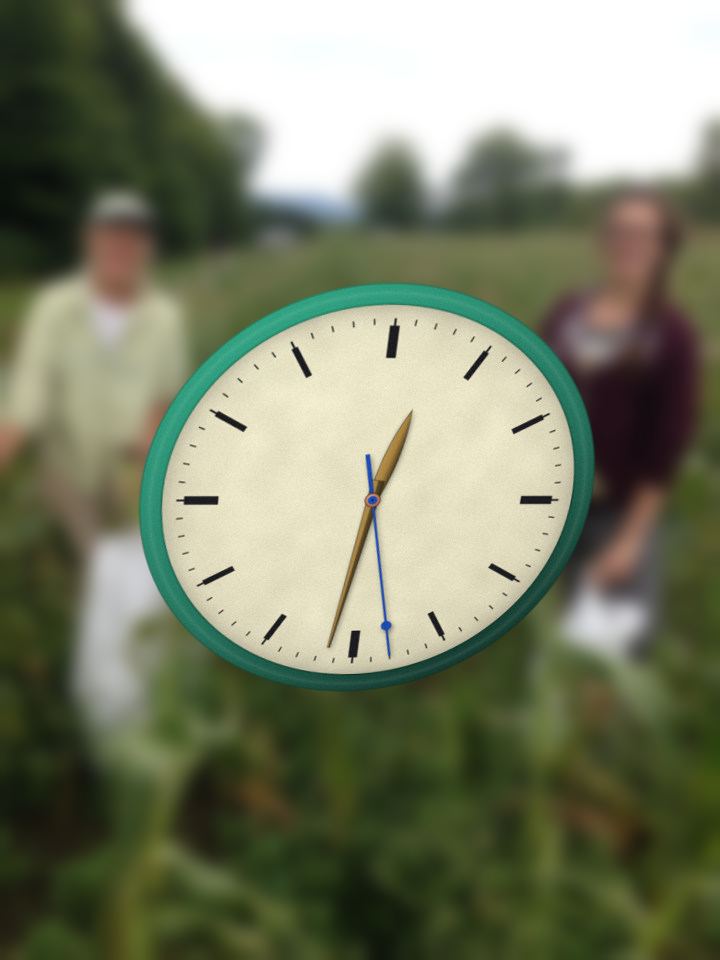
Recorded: {"hour": 12, "minute": 31, "second": 28}
